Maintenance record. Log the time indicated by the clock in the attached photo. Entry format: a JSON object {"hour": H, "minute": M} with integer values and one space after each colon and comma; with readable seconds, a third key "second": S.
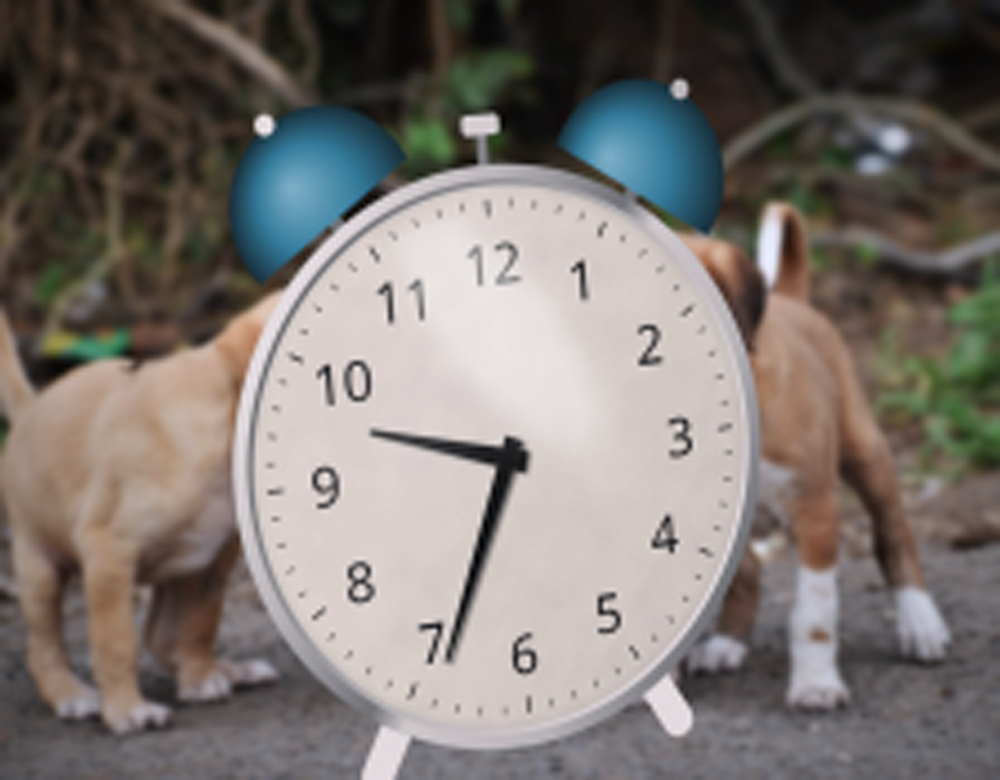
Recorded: {"hour": 9, "minute": 34}
